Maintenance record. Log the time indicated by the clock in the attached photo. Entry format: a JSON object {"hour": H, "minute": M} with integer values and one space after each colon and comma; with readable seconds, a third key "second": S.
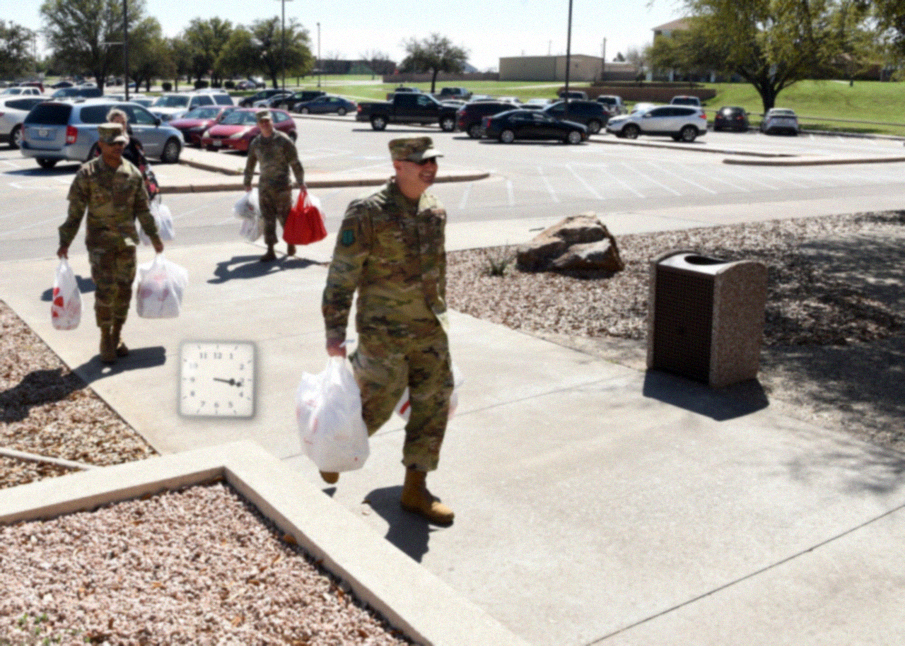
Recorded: {"hour": 3, "minute": 17}
